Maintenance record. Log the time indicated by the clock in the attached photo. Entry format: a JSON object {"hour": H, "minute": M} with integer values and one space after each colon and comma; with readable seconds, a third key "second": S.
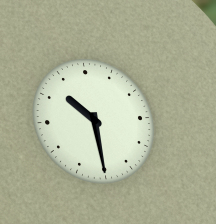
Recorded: {"hour": 10, "minute": 30}
